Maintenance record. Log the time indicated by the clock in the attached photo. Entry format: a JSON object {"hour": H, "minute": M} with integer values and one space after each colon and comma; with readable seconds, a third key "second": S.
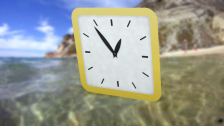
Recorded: {"hour": 12, "minute": 54}
